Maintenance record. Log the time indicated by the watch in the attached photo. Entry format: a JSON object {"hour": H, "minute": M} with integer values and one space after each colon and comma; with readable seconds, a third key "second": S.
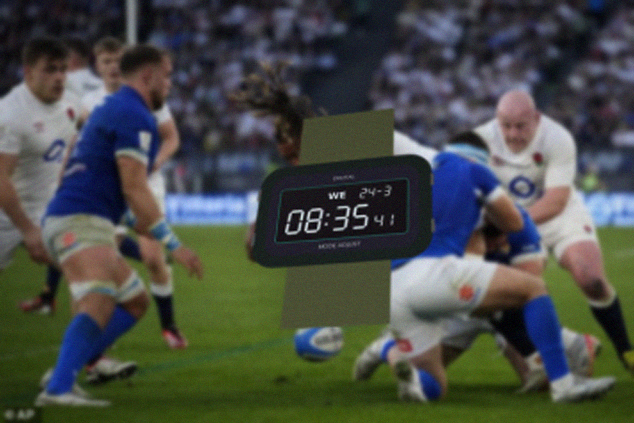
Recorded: {"hour": 8, "minute": 35, "second": 41}
